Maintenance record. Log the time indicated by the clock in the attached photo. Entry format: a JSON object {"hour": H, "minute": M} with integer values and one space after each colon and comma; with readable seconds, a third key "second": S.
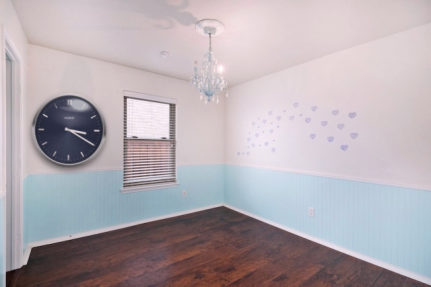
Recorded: {"hour": 3, "minute": 20}
